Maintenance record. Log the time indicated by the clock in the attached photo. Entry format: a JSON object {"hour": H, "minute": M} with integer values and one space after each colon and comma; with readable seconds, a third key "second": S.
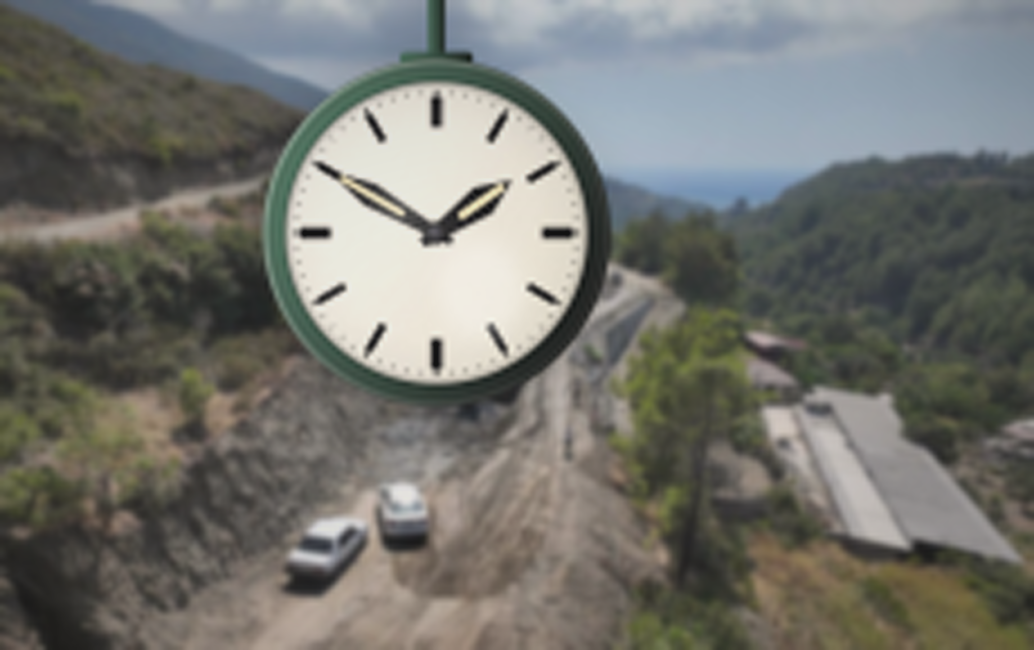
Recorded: {"hour": 1, "minute": 50}
